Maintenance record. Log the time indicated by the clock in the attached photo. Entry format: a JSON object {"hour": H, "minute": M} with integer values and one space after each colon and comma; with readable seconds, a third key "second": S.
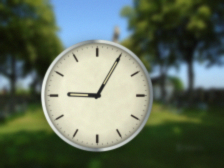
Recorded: {"hour": 9, "minute": 5}
